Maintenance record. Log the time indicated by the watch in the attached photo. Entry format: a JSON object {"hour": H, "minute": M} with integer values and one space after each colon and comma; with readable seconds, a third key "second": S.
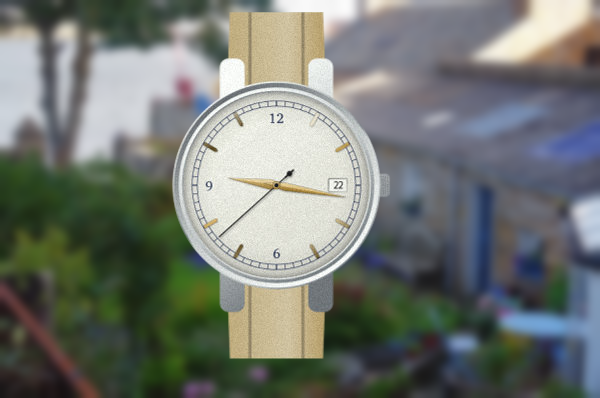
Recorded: {"hour": 9, "minute": 16, "second": 38}
